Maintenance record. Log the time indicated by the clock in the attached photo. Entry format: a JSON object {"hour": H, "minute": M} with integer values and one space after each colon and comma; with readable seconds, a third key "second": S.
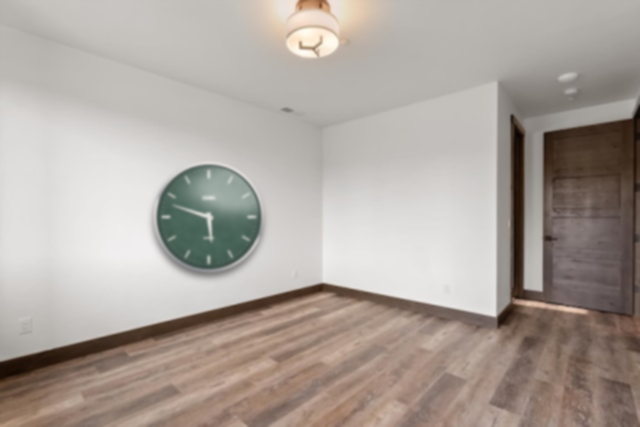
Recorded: {"hour": 5, "minute": 48}
